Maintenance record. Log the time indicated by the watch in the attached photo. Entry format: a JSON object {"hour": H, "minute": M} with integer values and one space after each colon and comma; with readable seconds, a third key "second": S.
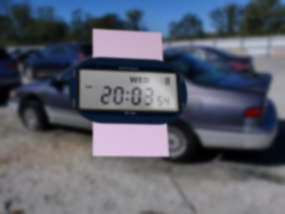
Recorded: {"hour": 20, "minute": 3}
